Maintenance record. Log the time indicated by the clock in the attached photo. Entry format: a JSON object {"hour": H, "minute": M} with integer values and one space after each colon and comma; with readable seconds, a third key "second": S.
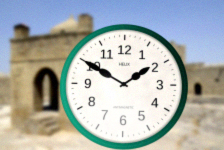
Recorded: {"hour": 1, "minute": 50}
